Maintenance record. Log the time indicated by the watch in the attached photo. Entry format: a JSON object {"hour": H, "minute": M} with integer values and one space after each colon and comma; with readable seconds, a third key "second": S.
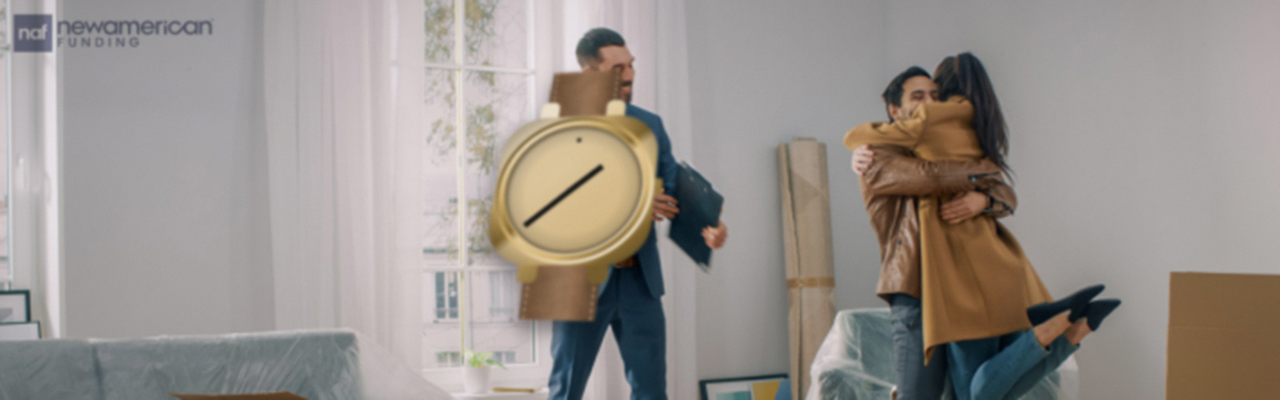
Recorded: {"hour": 1, "minute": 38}
